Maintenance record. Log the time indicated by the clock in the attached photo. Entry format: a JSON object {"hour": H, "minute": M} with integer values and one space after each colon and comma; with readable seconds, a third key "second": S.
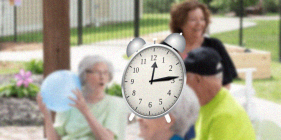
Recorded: {"hour": 12, "minute": 14}
